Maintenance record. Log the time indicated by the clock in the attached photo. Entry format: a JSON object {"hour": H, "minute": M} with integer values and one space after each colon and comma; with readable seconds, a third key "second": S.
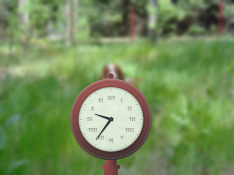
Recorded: {"hour": 9, "minute": 36}
